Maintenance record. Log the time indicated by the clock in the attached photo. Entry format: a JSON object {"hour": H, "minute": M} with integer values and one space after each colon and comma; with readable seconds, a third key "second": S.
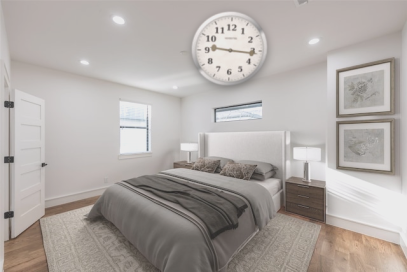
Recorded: {"hour": 9, "minute": 16}
